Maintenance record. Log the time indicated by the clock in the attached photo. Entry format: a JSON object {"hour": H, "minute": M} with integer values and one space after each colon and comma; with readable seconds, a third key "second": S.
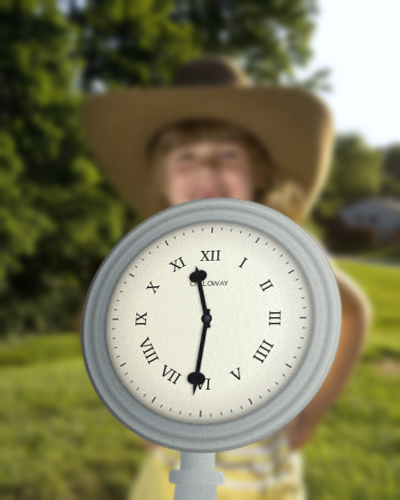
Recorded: {"hour": 11, "minute": 31}
